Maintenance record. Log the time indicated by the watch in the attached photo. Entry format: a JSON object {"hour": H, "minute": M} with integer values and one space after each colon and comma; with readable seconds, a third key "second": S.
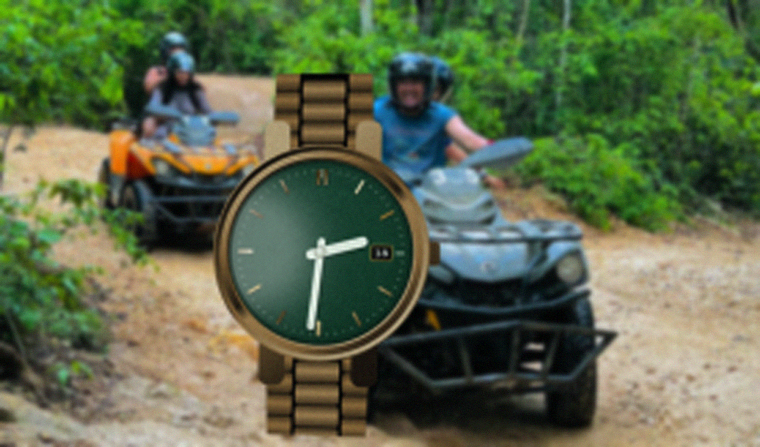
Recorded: {"hour": 2, "minute": 31}
